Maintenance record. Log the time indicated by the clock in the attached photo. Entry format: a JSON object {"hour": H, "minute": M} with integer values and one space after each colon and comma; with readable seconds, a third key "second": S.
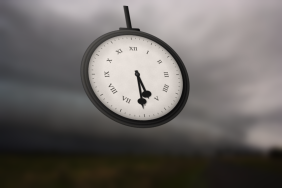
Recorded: {"hour": 5, "minute": 30}
